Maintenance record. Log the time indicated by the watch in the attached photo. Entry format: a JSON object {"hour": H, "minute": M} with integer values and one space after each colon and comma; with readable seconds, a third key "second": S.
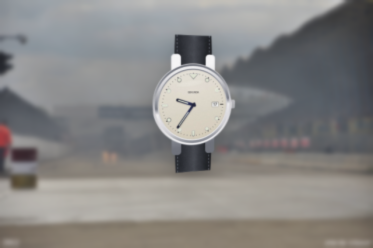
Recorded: {"hour": 9, "minute": 36}
